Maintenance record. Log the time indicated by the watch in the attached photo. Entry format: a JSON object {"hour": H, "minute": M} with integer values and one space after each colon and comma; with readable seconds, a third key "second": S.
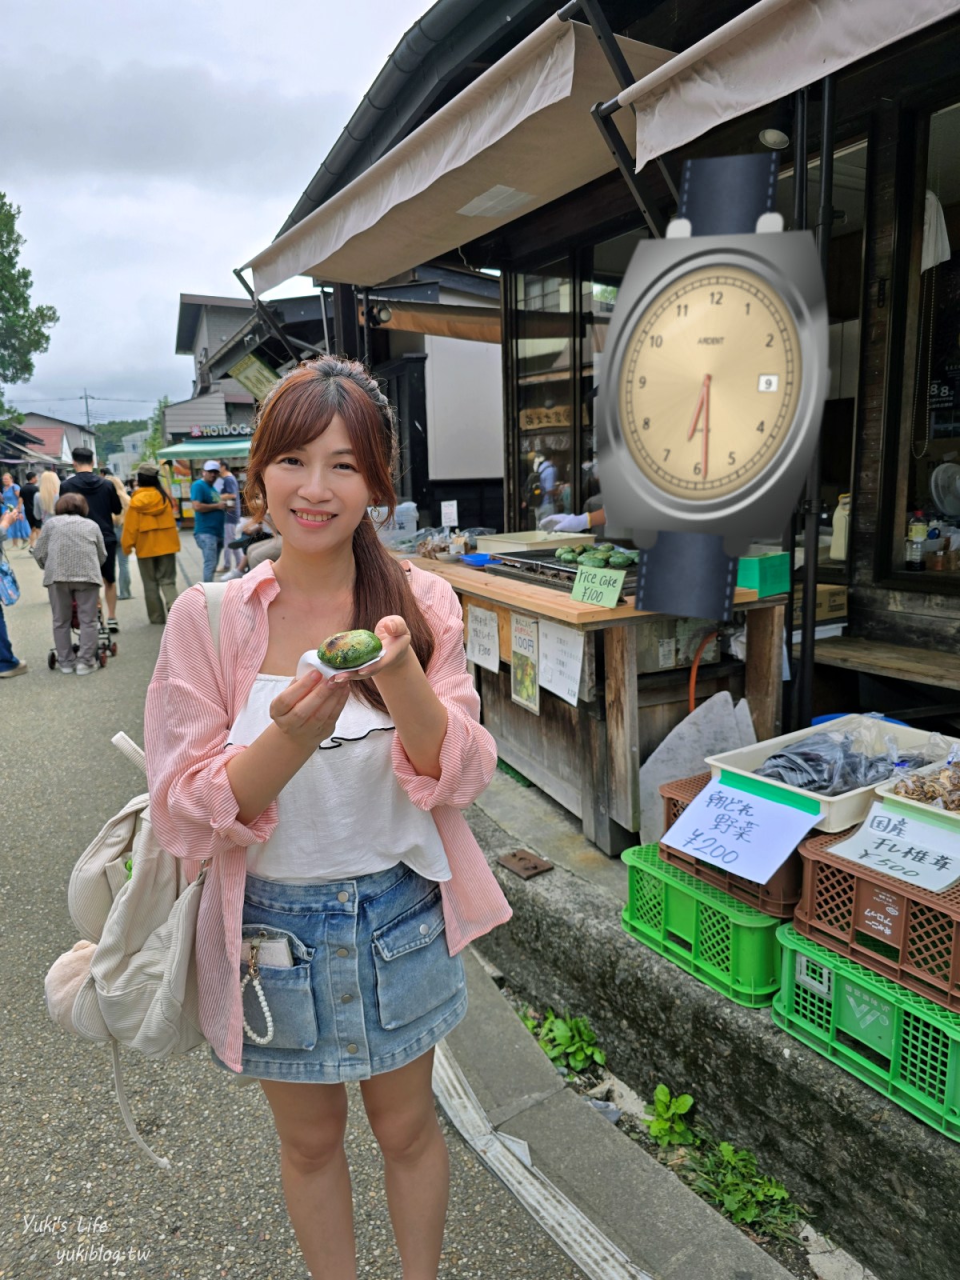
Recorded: {"hour": 6, "minute": 29}
